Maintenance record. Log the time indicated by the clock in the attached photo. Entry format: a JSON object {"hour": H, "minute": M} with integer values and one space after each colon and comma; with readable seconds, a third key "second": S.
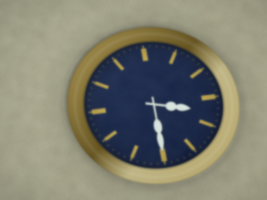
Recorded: {"hour": 3, "minute": 30}
